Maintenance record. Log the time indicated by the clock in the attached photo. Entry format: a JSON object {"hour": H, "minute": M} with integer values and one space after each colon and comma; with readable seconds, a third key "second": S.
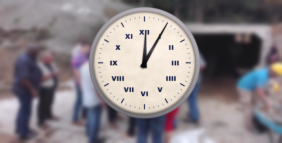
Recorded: {"hour": 12, "minute": 5}
